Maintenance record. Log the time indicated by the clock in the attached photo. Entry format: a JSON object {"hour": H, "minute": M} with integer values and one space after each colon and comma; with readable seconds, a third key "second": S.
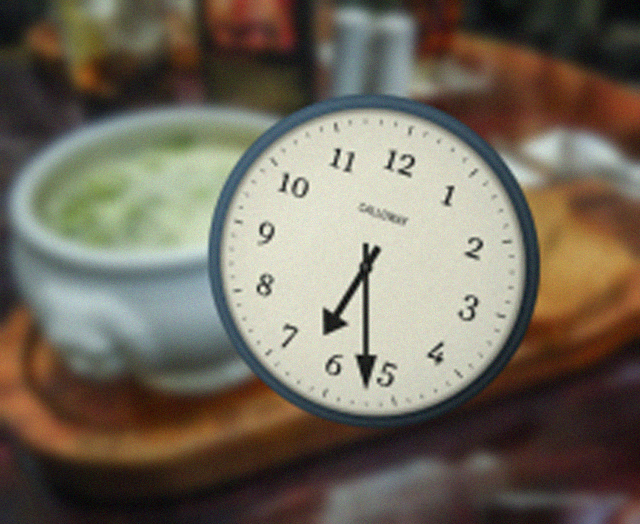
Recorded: {"hour": 6, "minute": 27}
